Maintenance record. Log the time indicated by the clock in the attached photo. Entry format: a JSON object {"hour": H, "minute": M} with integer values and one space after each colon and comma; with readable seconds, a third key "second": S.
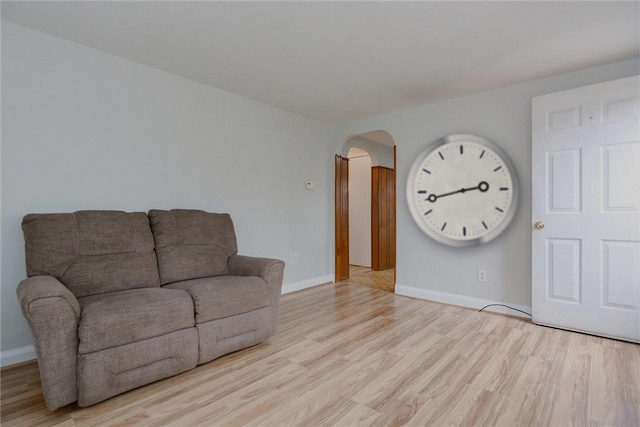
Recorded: {"hour": 2, "minute": 43}
